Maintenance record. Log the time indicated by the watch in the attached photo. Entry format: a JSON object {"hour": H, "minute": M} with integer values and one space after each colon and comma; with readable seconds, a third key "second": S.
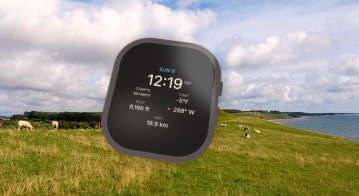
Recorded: {"hour": 12, "minute": 19}
